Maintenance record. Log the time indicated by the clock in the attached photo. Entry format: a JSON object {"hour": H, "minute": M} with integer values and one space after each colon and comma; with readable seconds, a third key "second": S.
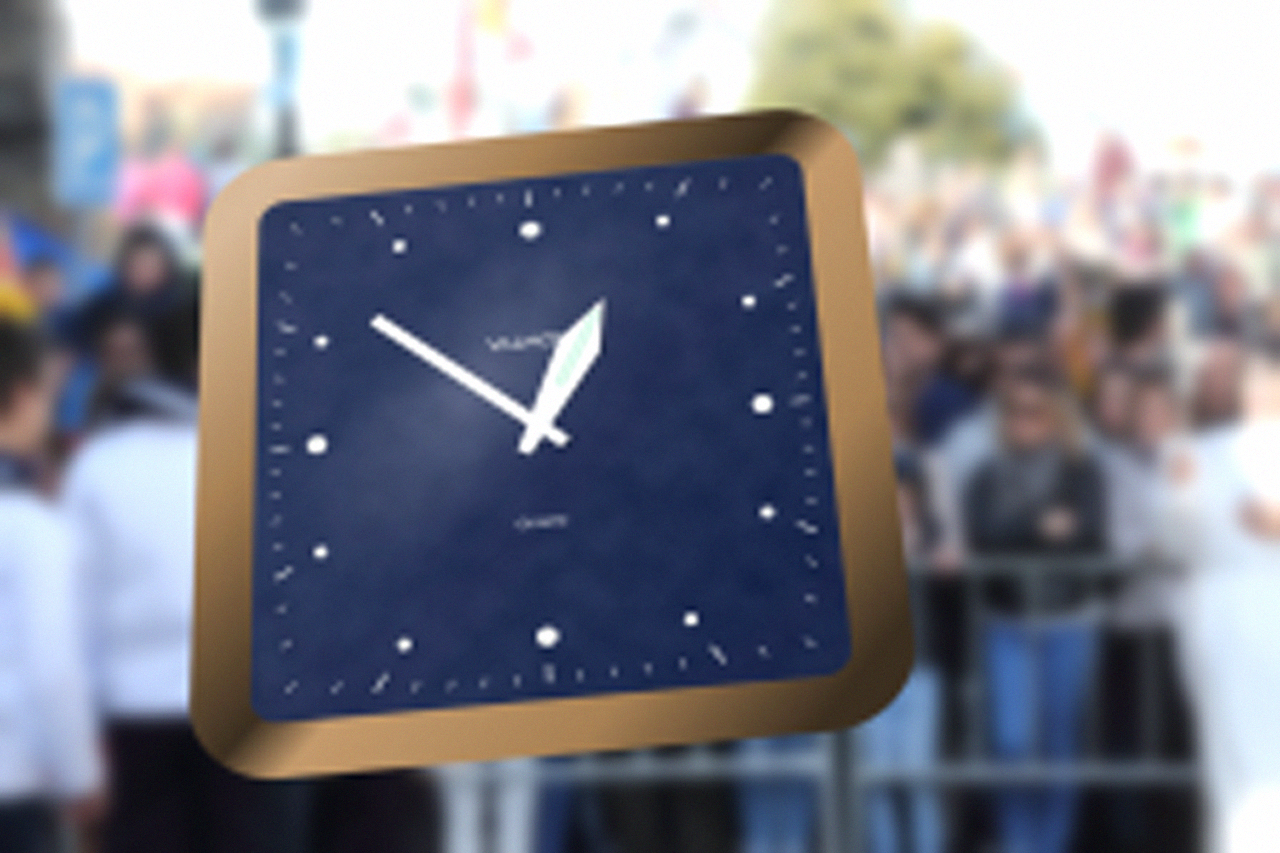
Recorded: {"hour": 12, "minute": 52}
